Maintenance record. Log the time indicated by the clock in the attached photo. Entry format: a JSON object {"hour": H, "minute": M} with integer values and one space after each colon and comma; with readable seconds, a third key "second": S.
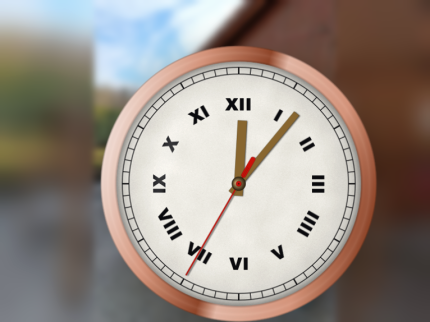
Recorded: {"hour": 12, "minute": 6, "second": 35}
